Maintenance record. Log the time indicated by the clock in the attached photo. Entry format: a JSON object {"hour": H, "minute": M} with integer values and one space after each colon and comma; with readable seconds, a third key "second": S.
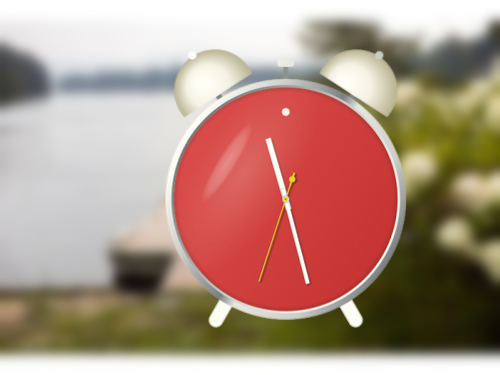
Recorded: {"hour": 11, "minute": 27, "second": 33}
